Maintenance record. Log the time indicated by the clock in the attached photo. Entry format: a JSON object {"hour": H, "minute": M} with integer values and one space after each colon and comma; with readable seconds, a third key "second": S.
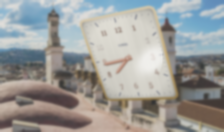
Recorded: {"hour": 7, "minute": 44}
